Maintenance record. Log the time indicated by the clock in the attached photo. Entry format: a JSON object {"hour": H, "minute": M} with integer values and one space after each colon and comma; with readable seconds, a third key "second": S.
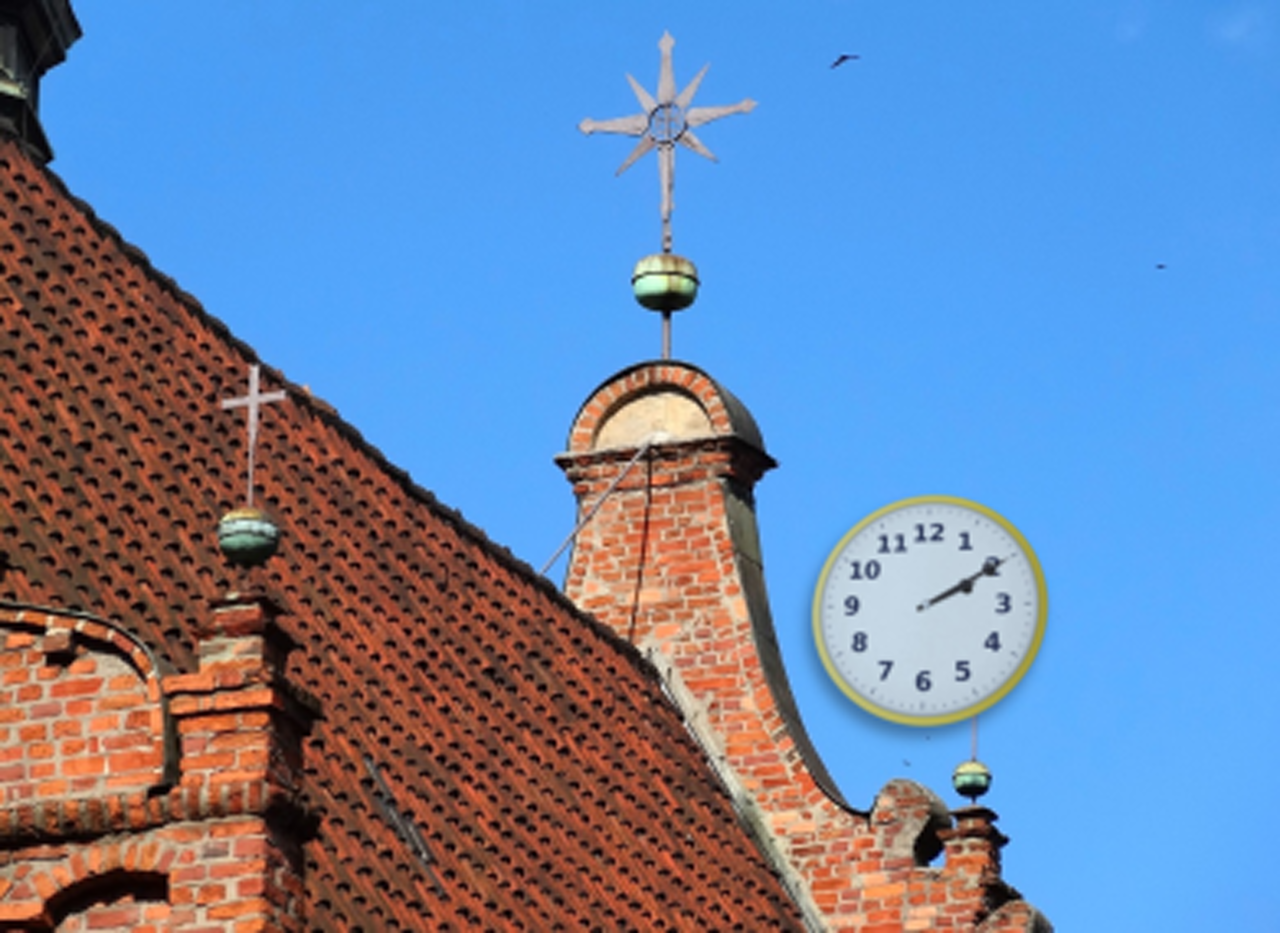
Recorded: {"hour": 2, "minute": 10}
